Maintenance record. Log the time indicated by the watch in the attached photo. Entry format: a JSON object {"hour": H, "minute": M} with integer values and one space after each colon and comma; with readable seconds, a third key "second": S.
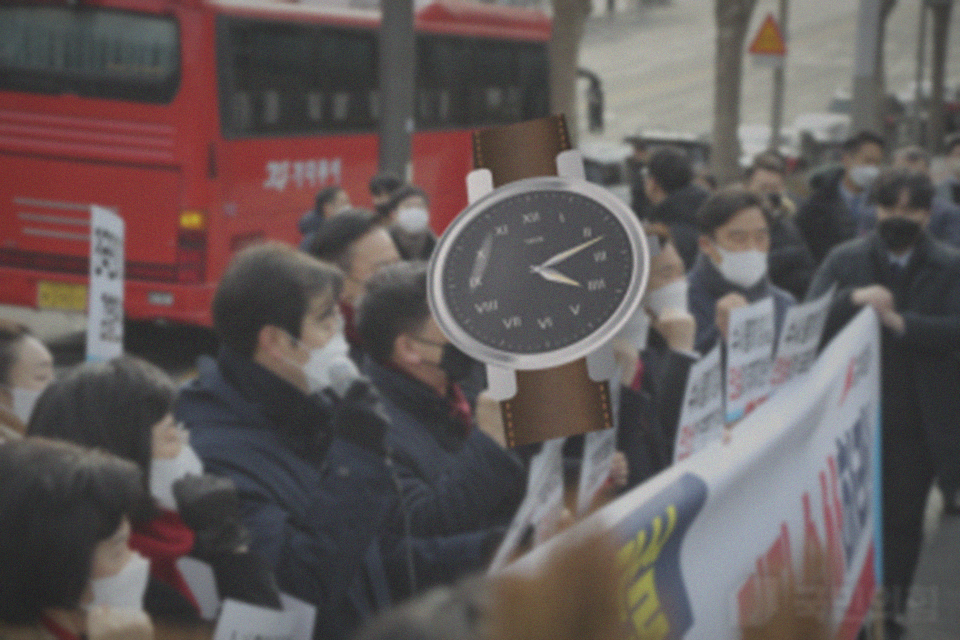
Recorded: {"hour": 4, "minute": 12}
